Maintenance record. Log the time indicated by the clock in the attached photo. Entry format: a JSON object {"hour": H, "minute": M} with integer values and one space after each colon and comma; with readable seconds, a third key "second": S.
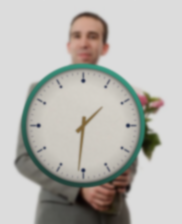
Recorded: {"hour": 1, "minute": 31}
